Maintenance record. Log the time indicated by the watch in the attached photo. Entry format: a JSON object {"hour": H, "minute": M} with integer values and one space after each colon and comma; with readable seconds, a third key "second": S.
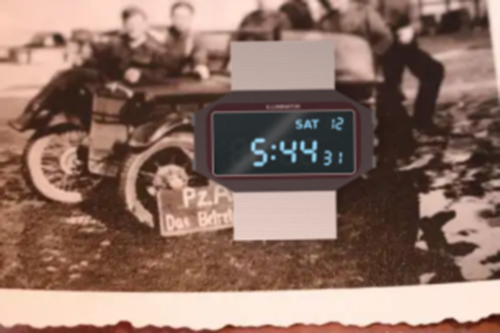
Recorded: {"hour": 5, "minute": 44, "second": 31}
